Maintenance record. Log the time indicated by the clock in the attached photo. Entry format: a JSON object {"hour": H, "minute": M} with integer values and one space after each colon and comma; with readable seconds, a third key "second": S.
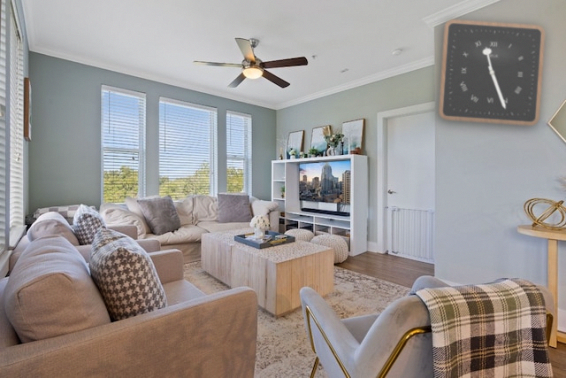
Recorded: {"hour": 11, "minute": 26}
